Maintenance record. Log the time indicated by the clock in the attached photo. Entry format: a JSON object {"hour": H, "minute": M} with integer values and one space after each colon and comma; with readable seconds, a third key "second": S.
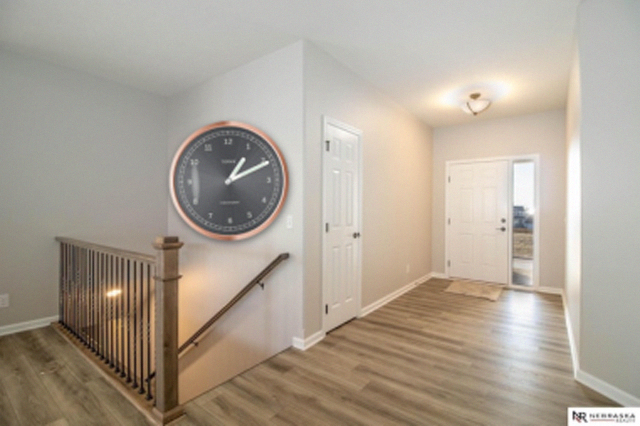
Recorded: {"hour": 1, "minute": 11}
